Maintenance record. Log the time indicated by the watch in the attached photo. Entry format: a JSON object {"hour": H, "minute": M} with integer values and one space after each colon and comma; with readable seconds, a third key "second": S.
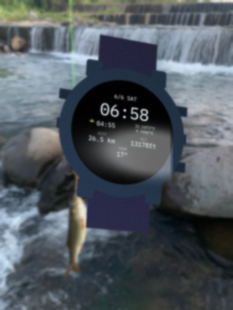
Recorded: {"hour": 6, "minute": 58}
